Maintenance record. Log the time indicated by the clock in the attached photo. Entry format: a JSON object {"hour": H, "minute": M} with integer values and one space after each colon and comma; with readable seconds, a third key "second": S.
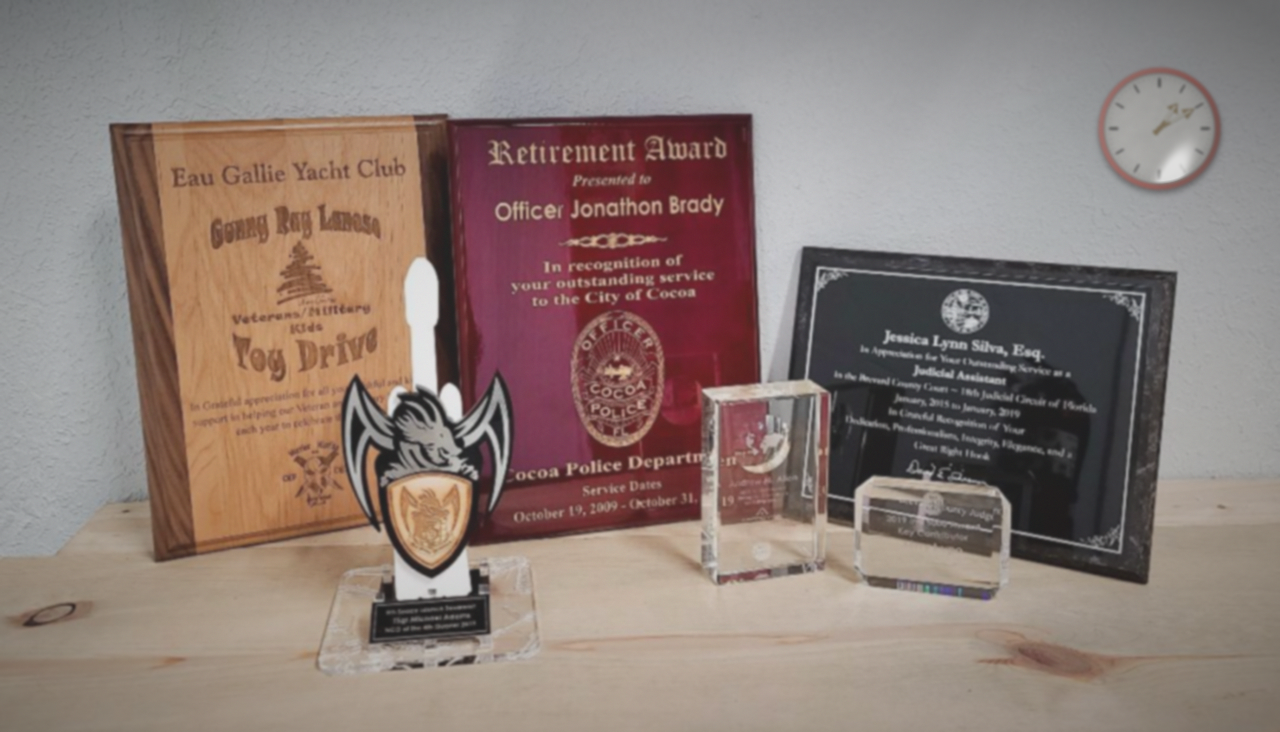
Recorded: {"hour": 1, "minute": 10}
